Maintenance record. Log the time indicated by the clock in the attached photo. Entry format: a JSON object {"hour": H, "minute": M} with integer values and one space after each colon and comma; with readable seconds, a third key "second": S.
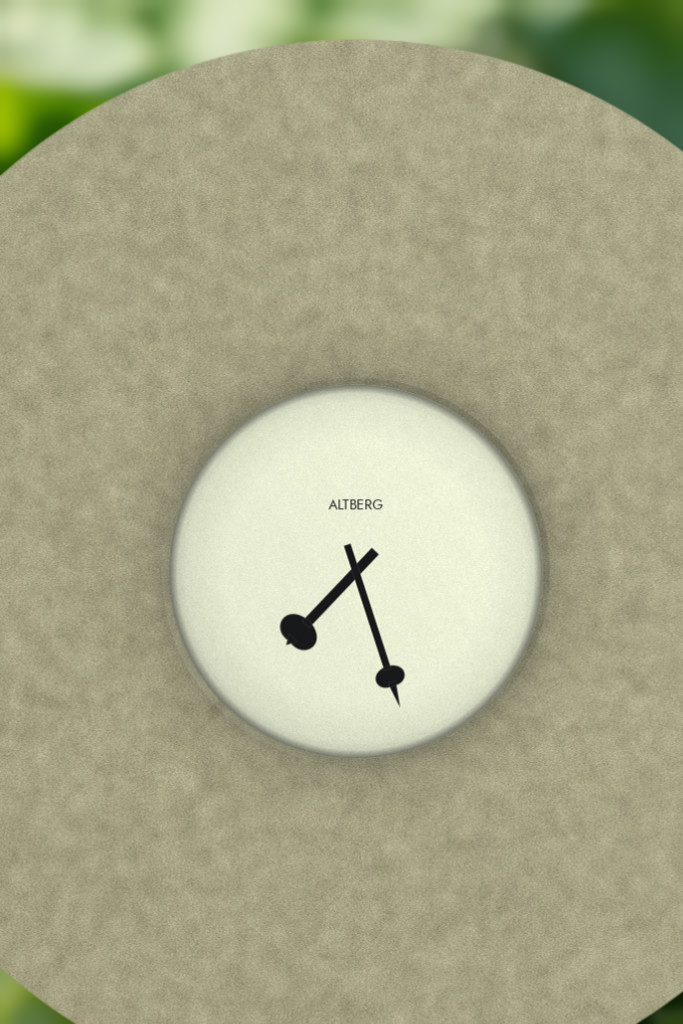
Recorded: {"hour": 7, "minute": 27}
